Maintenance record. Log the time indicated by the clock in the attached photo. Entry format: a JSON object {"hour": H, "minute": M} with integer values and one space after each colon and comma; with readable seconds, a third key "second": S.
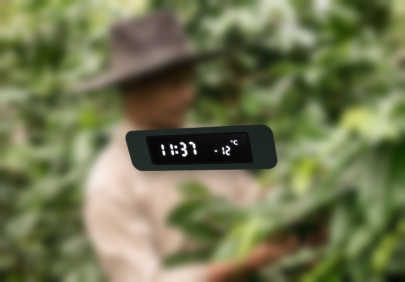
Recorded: {"hour": 11, "minute": 37}
